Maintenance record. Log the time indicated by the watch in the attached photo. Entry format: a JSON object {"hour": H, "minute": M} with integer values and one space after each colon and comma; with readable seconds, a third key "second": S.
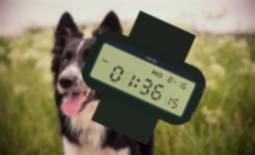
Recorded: {"hour": 1, "minute": 36, "second": 15}
